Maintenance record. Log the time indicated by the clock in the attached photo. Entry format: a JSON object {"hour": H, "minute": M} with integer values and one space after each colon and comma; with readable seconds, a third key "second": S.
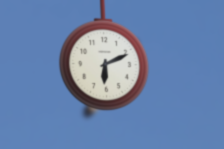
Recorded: {"hour": 6, "minute": 11}
